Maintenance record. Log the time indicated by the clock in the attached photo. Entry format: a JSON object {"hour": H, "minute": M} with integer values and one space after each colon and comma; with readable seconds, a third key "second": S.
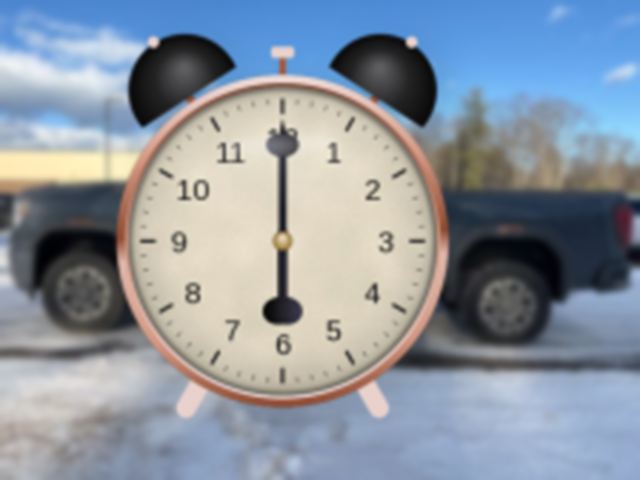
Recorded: {"hour": 6, "minute": 0}
